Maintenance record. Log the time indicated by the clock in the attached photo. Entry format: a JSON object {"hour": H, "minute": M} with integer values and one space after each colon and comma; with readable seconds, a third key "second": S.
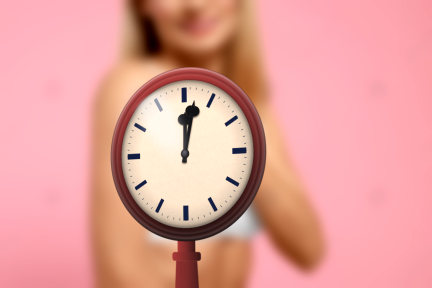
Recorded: {"hour": 12, "minute": 2}
